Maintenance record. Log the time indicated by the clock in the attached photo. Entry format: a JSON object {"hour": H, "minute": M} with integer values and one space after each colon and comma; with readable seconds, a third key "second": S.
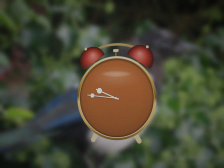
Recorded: {"hour": 9, "minute": 46}
